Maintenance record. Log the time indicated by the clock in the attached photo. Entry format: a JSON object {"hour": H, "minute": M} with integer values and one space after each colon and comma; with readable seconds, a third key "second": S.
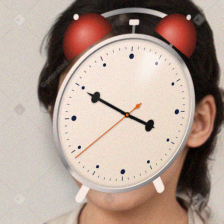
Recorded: {"hour": 3, "minute": 49, "second": 39}
